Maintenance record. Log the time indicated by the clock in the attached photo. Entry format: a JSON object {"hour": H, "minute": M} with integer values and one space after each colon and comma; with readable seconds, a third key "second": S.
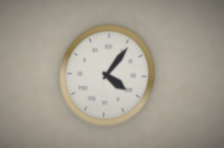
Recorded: {"hour": 4, "minute": 6}
